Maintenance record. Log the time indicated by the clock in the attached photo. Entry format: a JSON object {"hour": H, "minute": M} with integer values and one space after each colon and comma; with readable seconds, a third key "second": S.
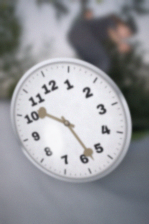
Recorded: {"hour": 10, "minute": 28}
